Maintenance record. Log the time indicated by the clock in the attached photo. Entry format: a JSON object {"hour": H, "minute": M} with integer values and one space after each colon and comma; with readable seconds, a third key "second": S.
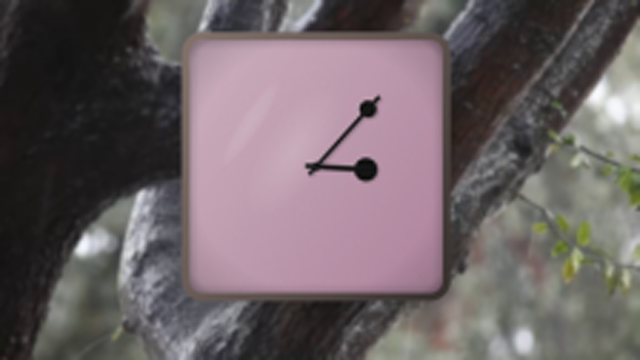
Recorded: {"hour": 3, "minute": 7}
